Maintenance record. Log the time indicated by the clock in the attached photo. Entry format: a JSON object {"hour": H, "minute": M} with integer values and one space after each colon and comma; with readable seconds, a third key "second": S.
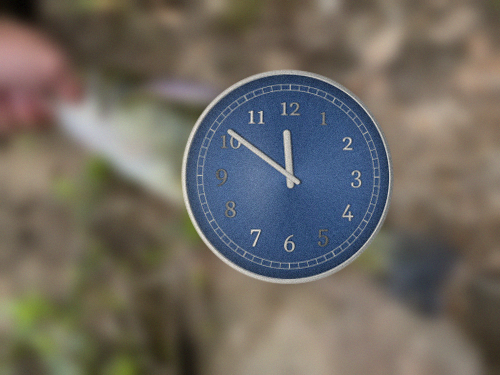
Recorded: {"hour": 11, "minute": 51}
